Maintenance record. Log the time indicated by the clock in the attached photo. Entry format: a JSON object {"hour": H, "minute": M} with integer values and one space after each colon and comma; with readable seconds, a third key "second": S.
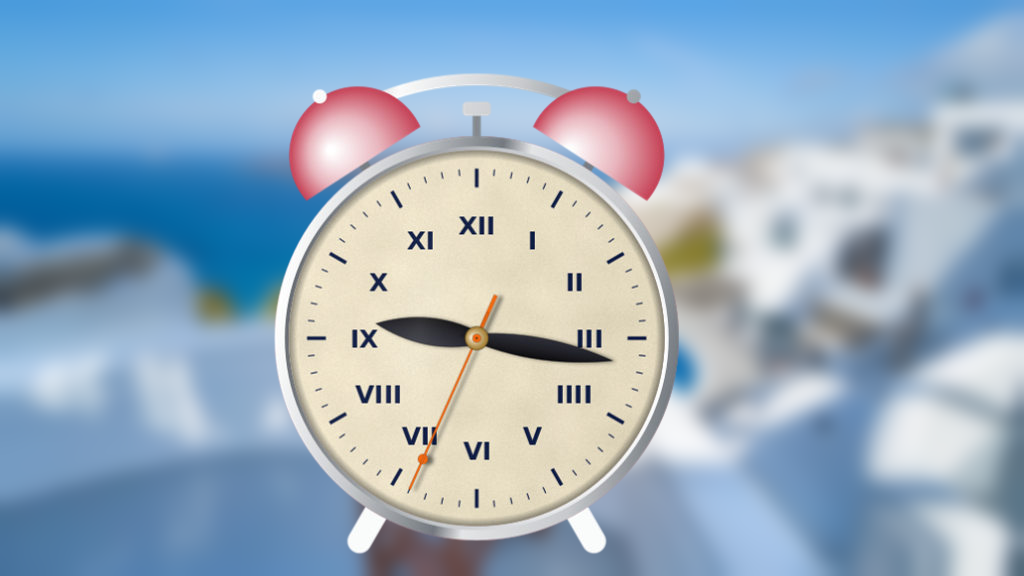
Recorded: {"hour": 9, "minute": 16, "second": 34}
